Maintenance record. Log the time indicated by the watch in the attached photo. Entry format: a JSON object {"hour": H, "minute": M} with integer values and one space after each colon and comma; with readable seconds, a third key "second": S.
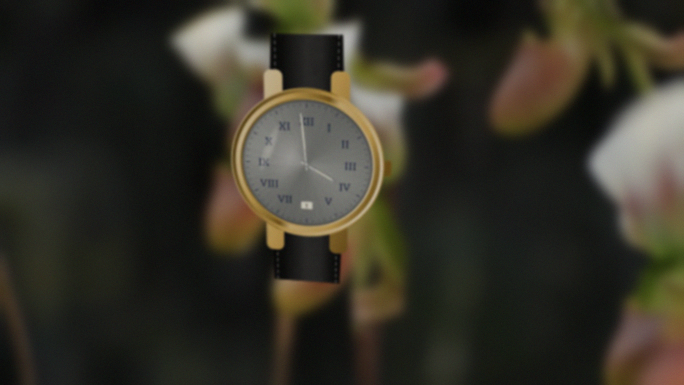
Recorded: {"hour": 3, "minute": 59}
